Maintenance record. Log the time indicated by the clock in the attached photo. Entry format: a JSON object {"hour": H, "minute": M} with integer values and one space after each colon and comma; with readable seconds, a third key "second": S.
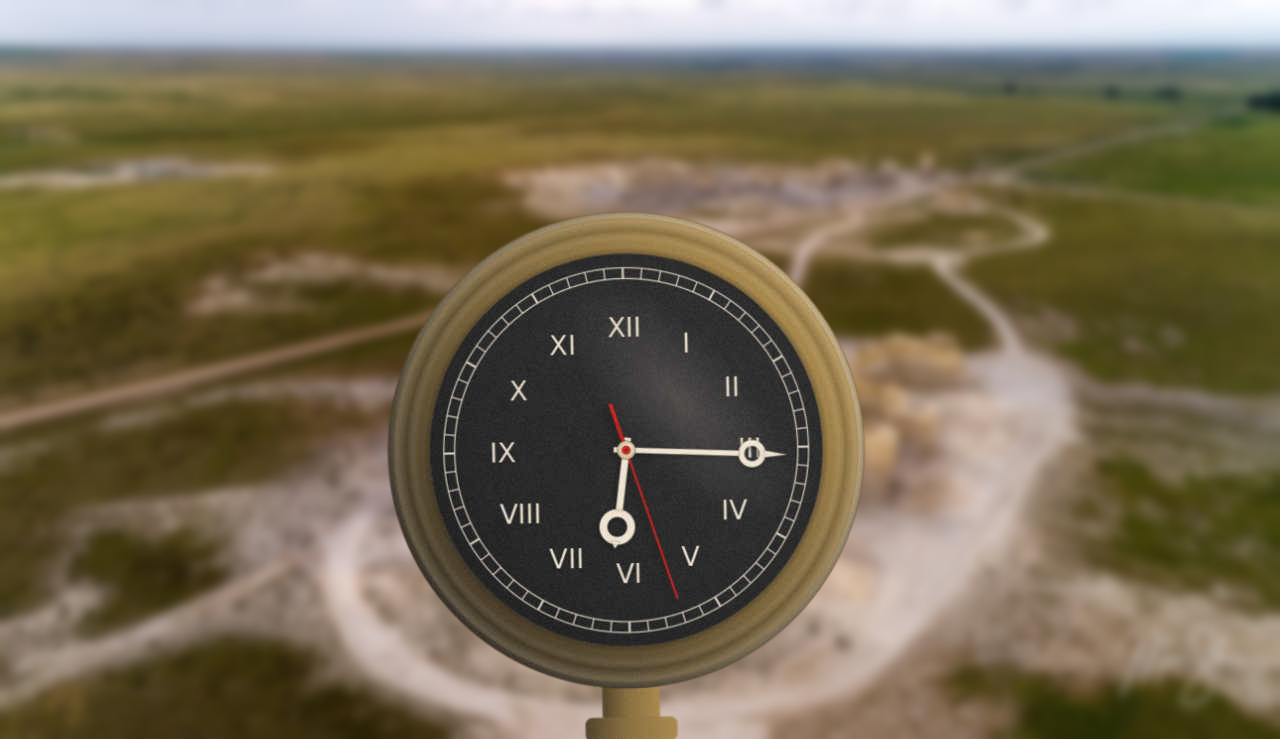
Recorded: {"hour": 6, "minute": 15, "second": 27}
